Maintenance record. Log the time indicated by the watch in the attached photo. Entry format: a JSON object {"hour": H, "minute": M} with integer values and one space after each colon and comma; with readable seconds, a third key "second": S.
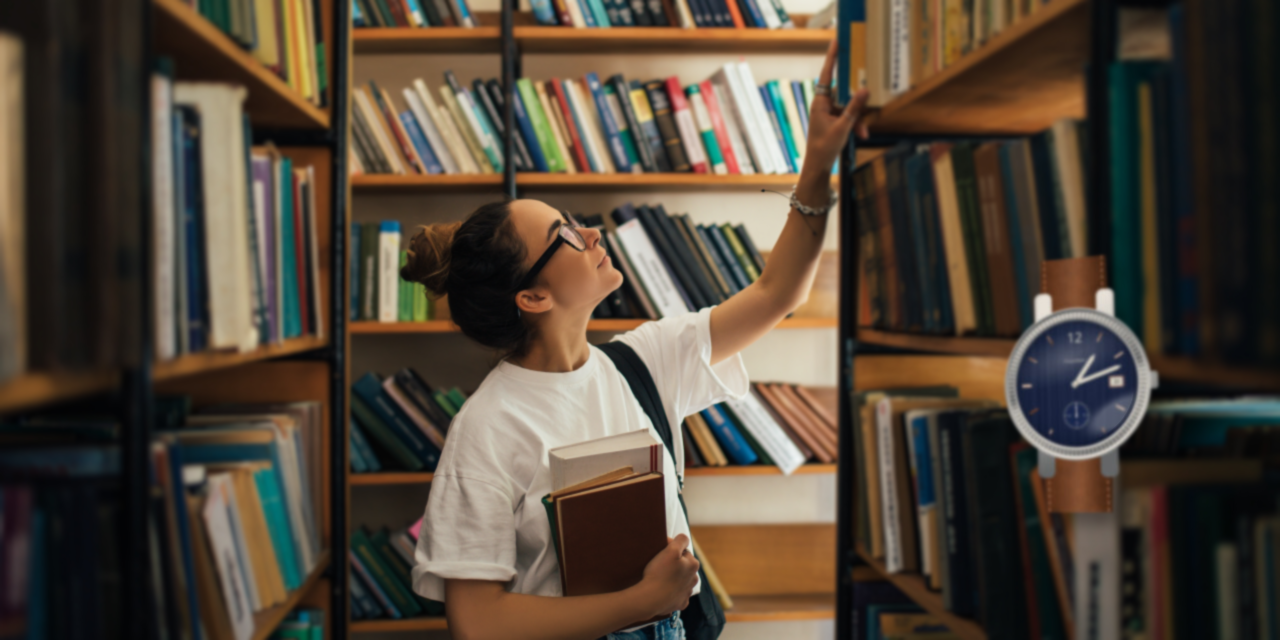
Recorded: {"hour": 1, "minute": 12}
